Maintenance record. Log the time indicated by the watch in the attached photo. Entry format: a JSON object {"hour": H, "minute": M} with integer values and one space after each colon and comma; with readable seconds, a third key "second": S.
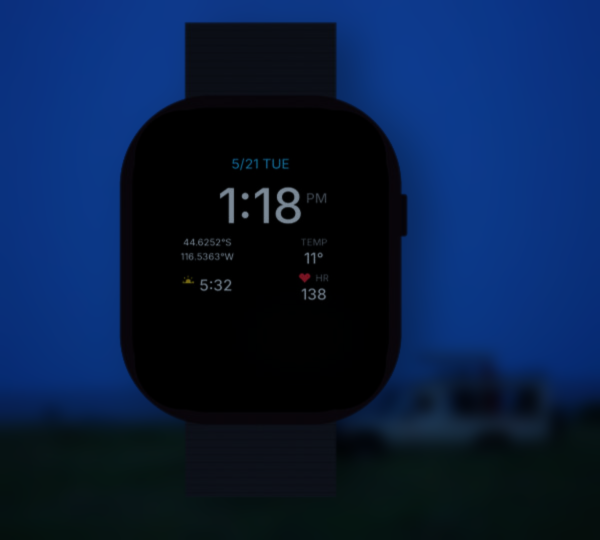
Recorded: {"hour": 1, "minute": 18}
